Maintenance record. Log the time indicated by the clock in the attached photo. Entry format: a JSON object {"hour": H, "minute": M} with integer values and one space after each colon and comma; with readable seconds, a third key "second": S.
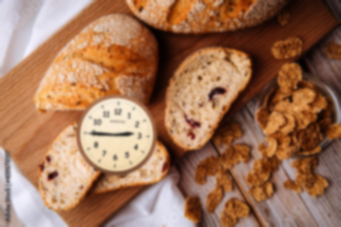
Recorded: {"hour": 2, "minute": 45}
